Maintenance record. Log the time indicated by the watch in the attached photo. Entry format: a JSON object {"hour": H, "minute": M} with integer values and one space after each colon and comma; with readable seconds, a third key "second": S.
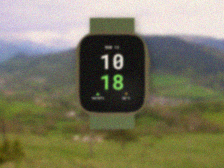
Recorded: {"hour": 10, "minute": 18}
